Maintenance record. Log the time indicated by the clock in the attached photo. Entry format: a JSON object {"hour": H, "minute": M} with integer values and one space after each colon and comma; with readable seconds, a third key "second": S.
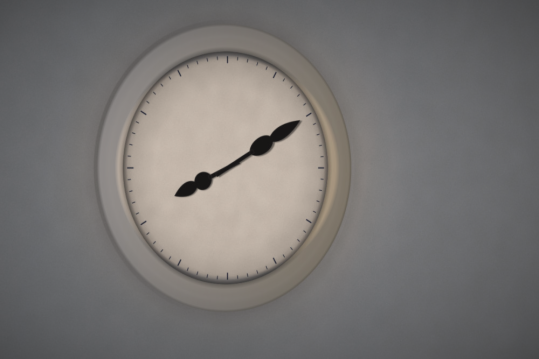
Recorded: {"hour": 8, "minute": 10}
